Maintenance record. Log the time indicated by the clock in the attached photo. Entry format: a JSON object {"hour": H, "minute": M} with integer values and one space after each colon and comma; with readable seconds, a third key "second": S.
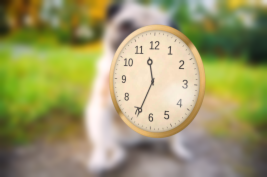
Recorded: {"hour": 11, "minute": 34}
